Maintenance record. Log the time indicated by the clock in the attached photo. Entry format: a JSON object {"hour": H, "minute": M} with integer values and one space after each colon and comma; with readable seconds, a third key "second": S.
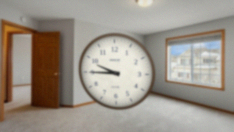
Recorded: {"hour": 9, "minute": 45}
